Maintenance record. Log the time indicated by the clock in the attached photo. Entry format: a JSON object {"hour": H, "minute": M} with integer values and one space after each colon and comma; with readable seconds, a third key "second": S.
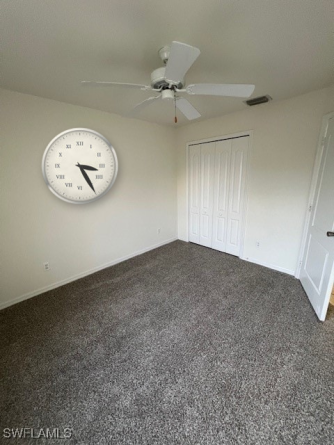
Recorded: {"hour": 3, "minute": 25}
